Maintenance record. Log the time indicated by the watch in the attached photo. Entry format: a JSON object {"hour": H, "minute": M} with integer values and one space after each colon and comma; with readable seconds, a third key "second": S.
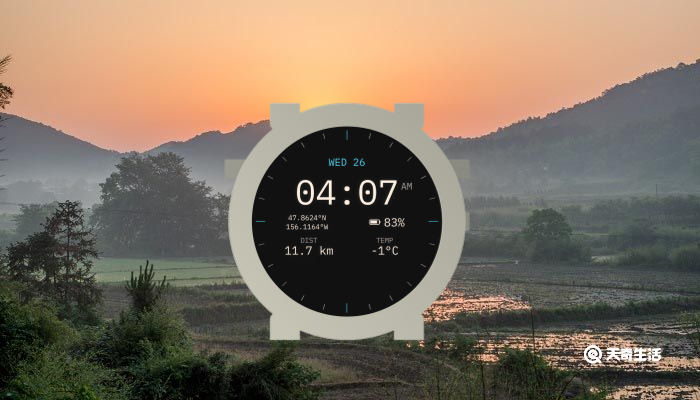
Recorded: {"hour": 4, "minute": 7}
